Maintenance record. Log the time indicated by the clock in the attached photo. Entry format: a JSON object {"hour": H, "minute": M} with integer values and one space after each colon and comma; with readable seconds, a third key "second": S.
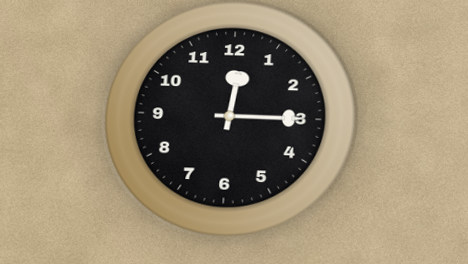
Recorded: {"hour": 12, "minute": 15}
